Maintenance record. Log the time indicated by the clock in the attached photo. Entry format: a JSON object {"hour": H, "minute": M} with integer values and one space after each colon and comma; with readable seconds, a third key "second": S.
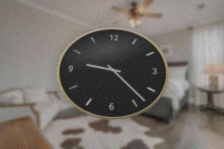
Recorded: {"hour": 9, "minute": 23}
